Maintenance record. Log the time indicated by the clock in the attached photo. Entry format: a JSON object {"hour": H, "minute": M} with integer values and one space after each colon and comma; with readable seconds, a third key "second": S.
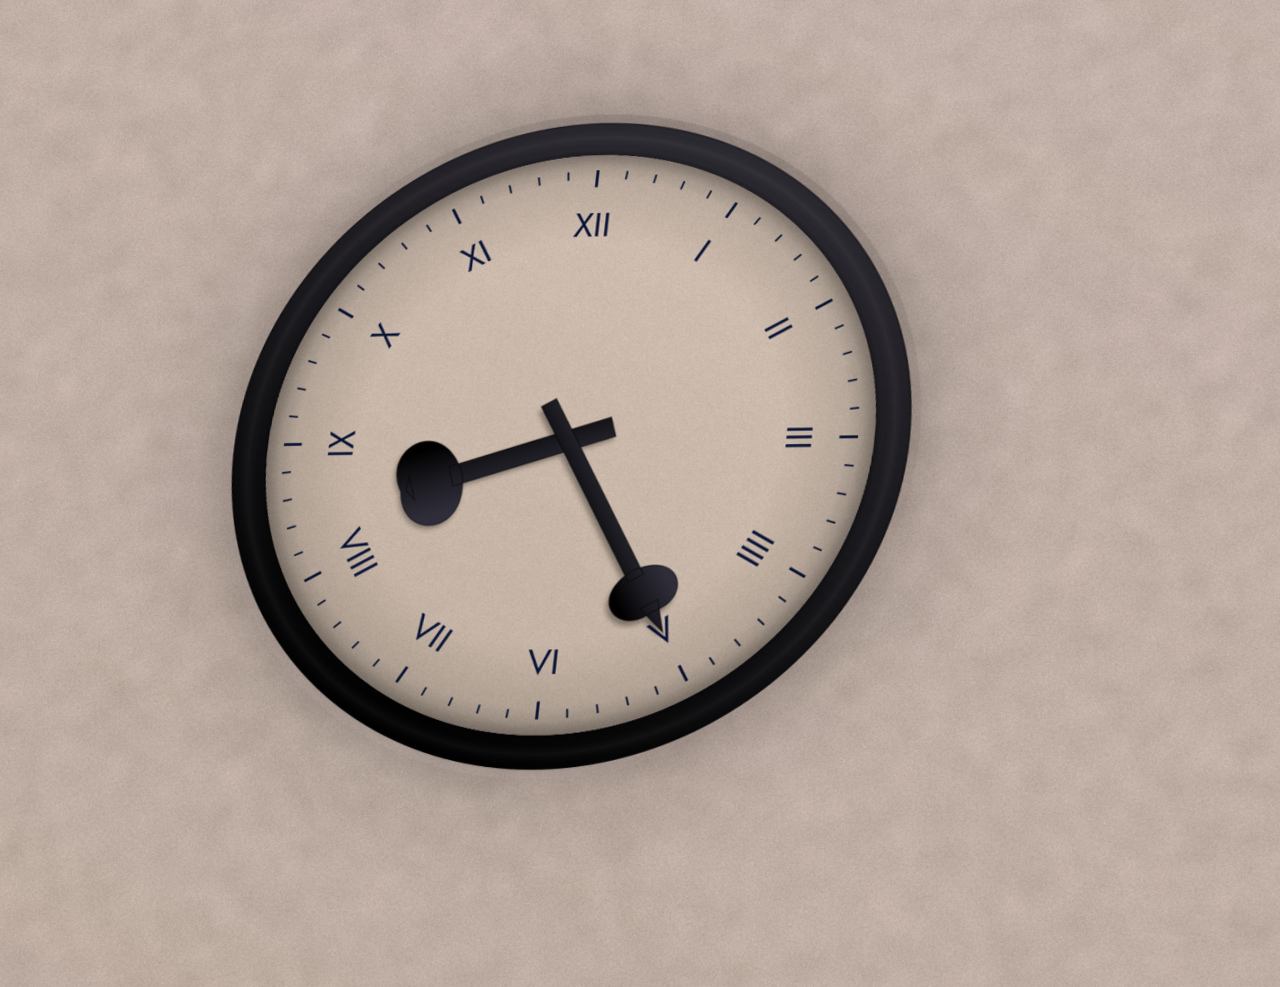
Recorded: {"hour": 8, "minute": 25}
